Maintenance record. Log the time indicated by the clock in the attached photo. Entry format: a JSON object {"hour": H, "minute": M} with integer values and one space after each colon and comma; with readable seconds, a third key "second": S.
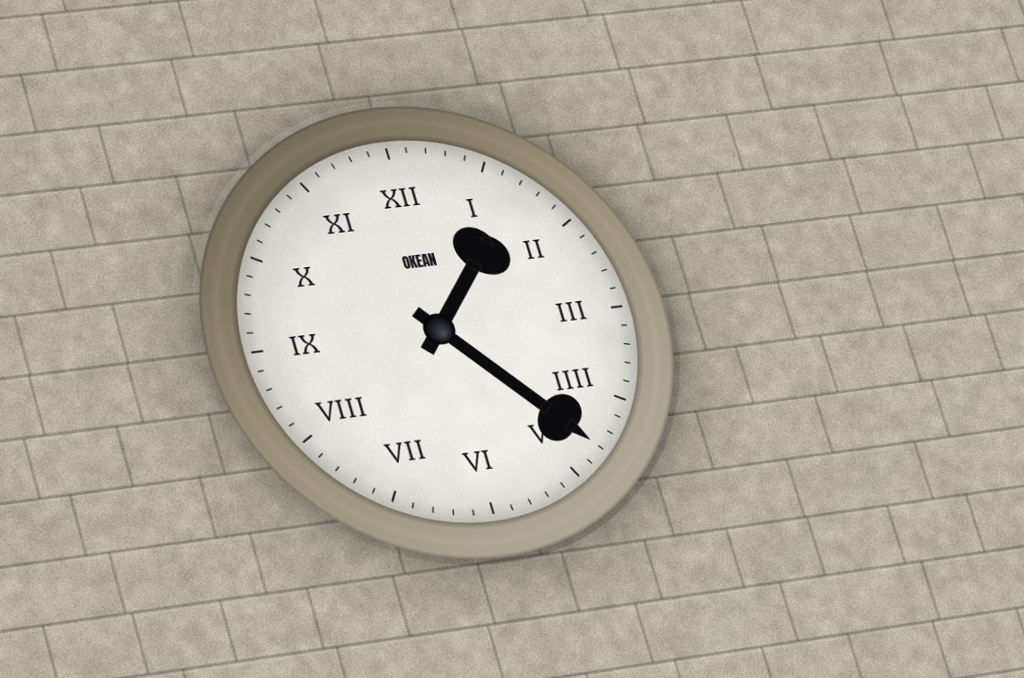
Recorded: {"hour": 1, "minute": 23}
